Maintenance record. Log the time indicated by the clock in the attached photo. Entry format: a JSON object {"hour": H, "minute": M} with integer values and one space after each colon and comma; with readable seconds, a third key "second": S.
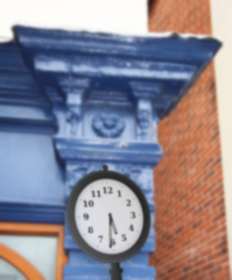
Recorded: {"hour": 5, "minute": 31}
